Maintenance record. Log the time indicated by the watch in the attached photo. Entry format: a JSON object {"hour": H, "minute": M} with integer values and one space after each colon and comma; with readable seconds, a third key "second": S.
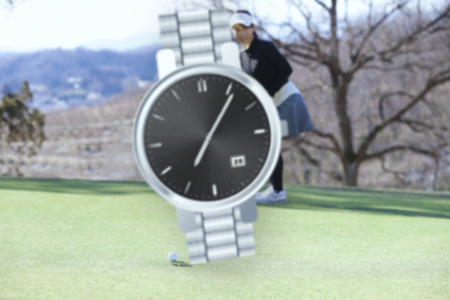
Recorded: {"hour": 7, "minute": 6}
